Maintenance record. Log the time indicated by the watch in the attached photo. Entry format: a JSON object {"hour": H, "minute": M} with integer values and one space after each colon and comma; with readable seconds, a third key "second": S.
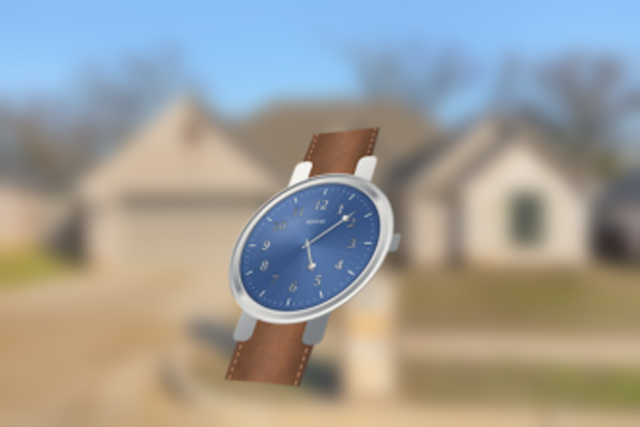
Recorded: {"hour": 5, "minute": 8}
